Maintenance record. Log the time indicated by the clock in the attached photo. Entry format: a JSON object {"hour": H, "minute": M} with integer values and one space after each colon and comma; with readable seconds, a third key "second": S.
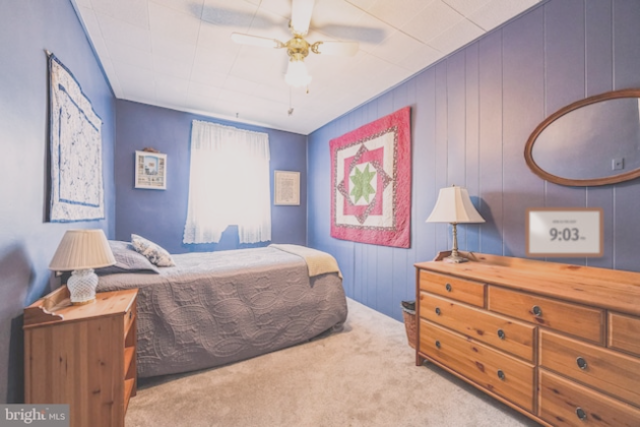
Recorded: {"hour": 9, "minute": 3}
